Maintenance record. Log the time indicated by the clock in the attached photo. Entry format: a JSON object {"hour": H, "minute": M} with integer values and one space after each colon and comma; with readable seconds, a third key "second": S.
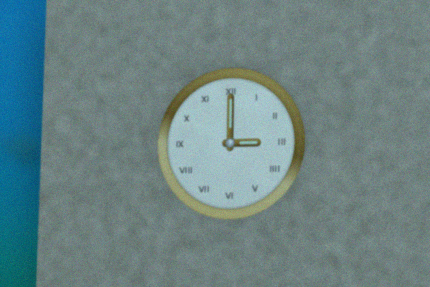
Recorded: {"hour": 3, "minute": 0}
